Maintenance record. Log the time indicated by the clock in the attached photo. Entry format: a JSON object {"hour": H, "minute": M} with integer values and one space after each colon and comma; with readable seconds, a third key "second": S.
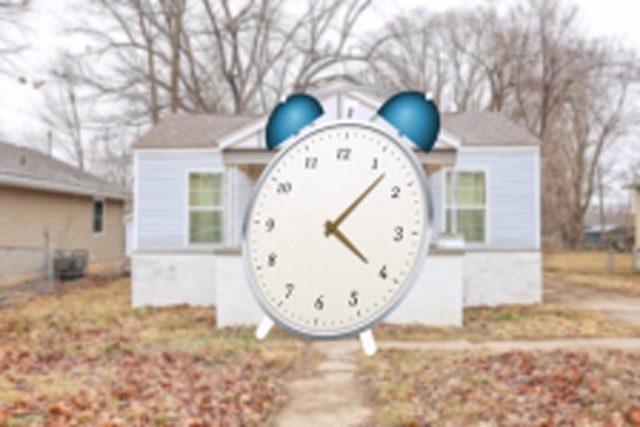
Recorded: {"hour": 4, "minute": 7}
